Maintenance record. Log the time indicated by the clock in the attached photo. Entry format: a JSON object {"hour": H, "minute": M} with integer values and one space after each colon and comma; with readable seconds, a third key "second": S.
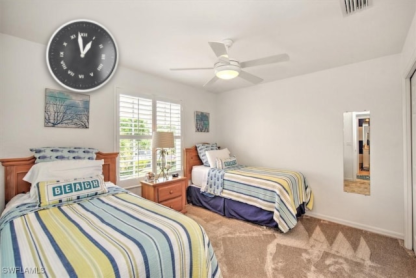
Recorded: {"hour": 12, "minute": 58}
